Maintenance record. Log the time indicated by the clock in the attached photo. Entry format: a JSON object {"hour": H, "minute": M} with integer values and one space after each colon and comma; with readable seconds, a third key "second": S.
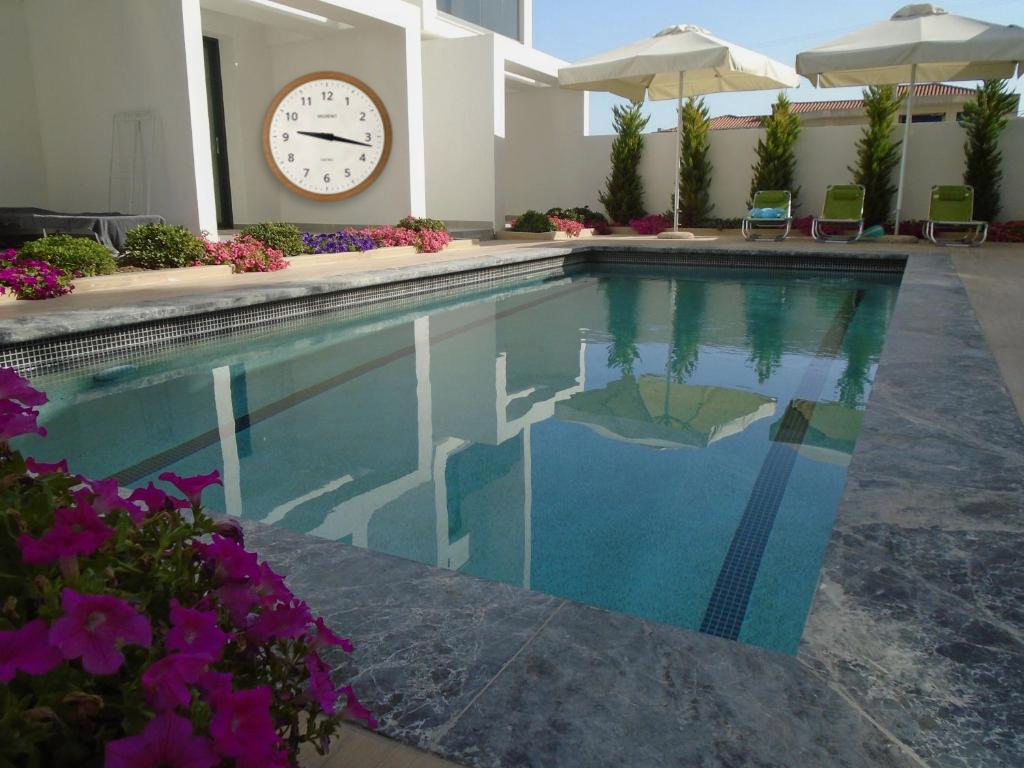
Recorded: {"hour": 9, "minute": 17}
